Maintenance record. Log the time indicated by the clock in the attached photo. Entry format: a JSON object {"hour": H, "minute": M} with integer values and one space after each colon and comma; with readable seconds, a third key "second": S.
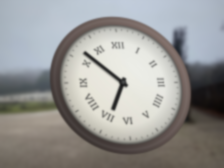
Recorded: {"hour": 6, "minute": 52}
